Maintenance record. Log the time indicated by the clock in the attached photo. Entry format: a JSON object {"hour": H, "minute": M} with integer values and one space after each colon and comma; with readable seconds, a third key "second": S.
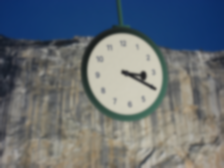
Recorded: {"hour": 3, "minute": 20}
